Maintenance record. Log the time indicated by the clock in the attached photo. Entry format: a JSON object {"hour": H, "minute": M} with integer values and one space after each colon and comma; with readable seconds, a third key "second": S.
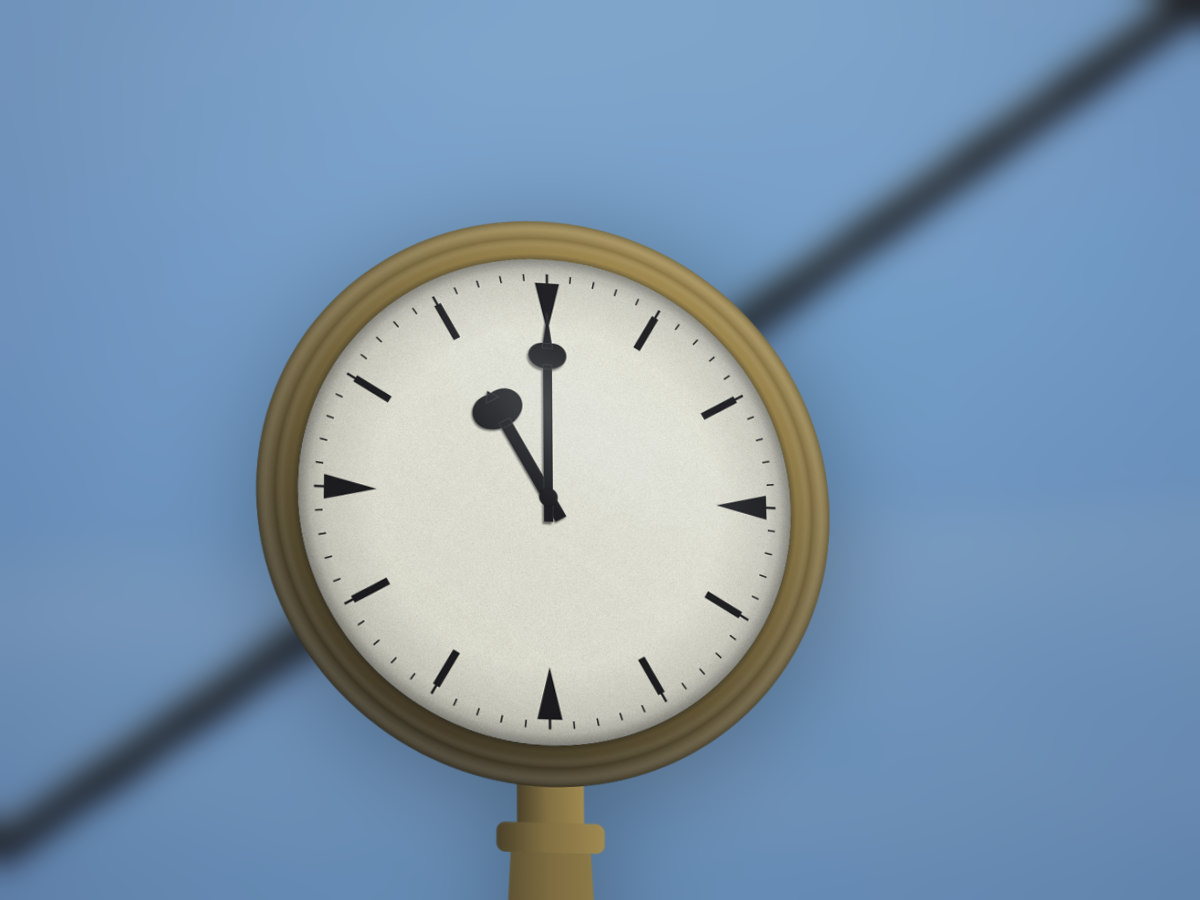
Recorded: {"hour": 11, "minute": 0}
